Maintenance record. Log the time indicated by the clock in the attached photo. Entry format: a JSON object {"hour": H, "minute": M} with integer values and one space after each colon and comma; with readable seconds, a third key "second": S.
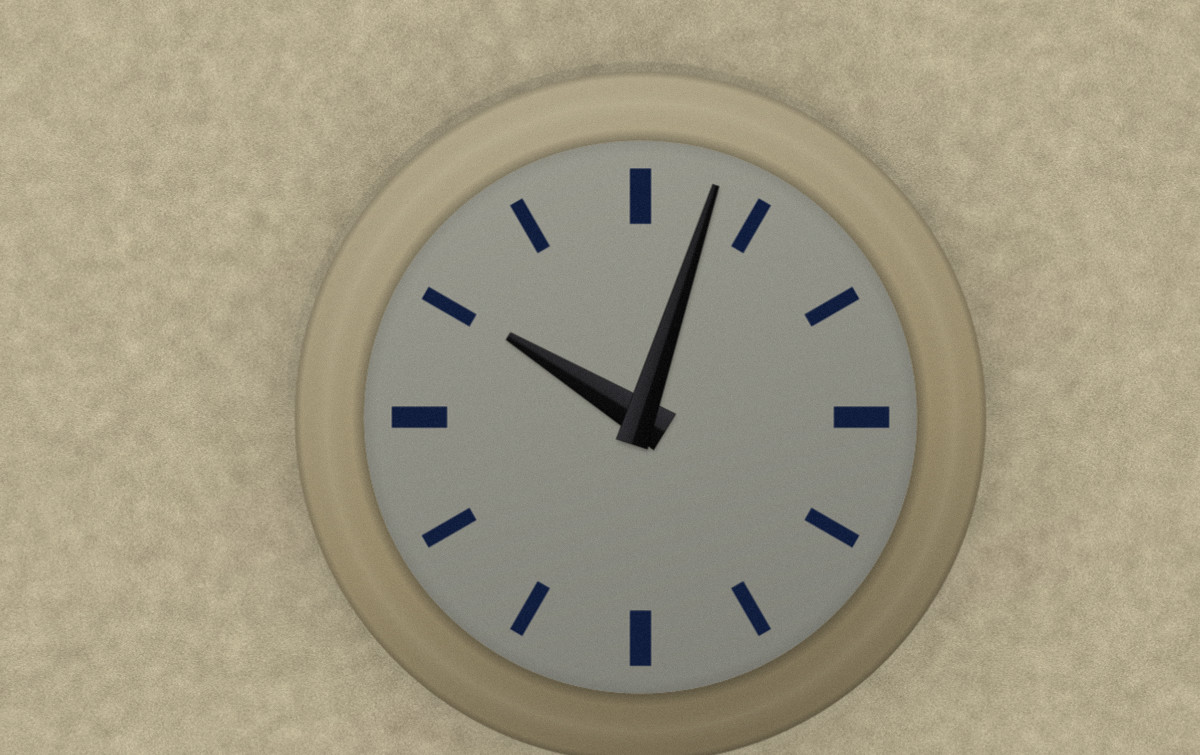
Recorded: {"hour": 10, "minute": 3}
